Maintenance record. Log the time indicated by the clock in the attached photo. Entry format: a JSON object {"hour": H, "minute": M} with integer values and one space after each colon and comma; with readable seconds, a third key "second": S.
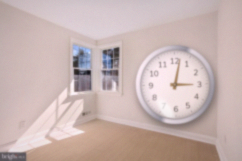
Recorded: {"hour": 3, "minute": 2}
